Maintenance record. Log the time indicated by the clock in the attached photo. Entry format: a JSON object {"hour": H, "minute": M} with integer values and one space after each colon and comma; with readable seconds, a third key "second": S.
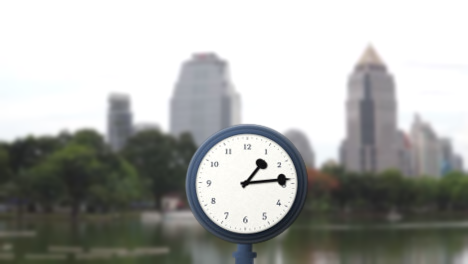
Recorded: {"hour": 1, "minute": 14}
